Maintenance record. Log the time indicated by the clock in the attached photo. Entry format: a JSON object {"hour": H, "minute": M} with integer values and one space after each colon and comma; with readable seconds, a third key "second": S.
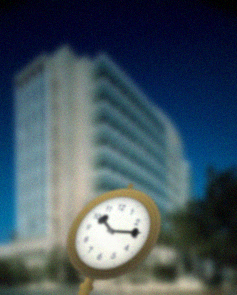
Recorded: {"hour": 10, "minute": 14}
